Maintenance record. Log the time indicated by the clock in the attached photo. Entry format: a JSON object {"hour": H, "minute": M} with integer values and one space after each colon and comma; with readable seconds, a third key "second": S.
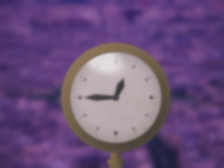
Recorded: {"hour": 12, "minute": 45}
